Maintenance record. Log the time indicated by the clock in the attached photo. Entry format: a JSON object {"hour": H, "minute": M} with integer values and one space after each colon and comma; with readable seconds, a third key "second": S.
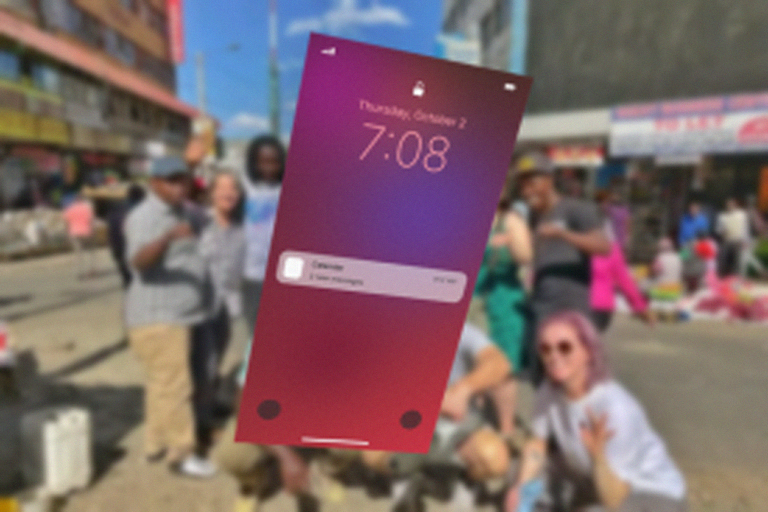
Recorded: {"hour": 7, "minute": 8}
